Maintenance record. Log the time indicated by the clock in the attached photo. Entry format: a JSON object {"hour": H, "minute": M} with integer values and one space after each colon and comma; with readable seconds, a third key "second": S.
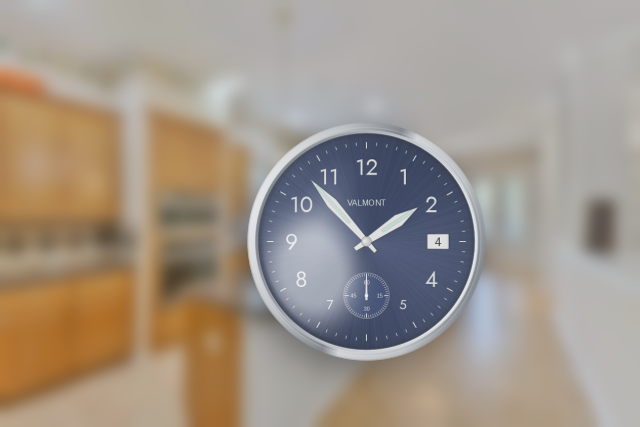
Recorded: {"hour": 1, "minute": 53}
